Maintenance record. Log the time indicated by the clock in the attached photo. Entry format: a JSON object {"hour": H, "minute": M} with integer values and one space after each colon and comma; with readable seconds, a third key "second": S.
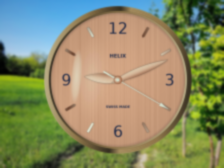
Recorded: {"hour": 9, "minute": 11, "second": 20}
